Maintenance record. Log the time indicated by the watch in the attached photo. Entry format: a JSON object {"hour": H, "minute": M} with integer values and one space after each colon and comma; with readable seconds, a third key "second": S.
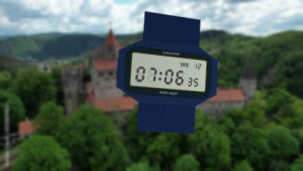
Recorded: {"hour": 7, "minute": 6, "second": 35}
